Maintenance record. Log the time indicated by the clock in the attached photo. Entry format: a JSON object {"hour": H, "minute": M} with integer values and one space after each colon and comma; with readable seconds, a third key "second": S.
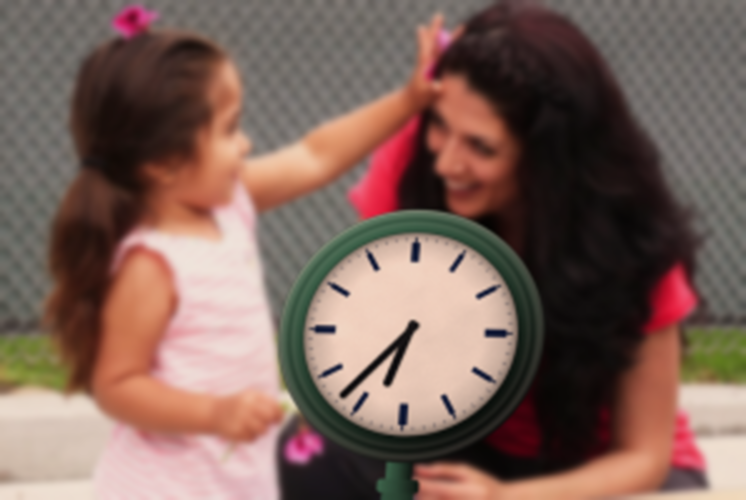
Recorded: {"hour": 6, "minute": 37}
